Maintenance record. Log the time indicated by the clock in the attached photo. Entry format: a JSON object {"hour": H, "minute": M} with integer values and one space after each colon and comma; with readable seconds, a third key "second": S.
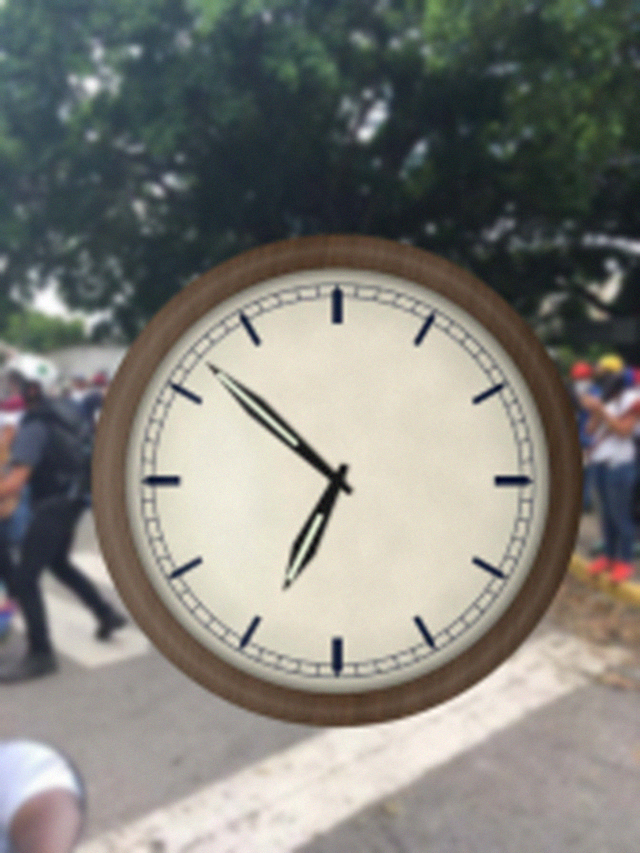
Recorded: {"hour": 6, "minute": 52}
